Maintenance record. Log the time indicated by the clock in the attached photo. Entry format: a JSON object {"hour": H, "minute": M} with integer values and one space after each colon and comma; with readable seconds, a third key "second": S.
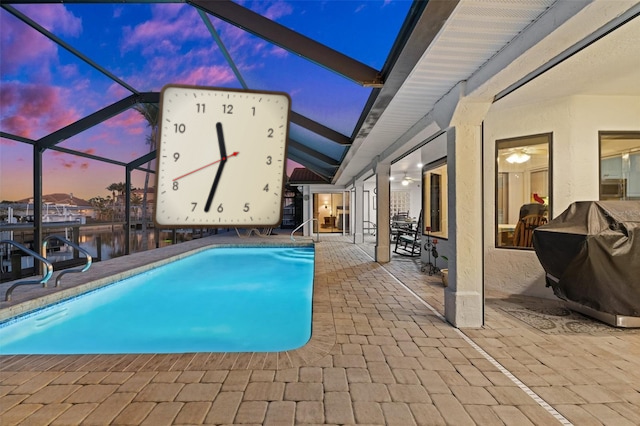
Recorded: {"hour": 11, "minute": 32, "second": 41}
